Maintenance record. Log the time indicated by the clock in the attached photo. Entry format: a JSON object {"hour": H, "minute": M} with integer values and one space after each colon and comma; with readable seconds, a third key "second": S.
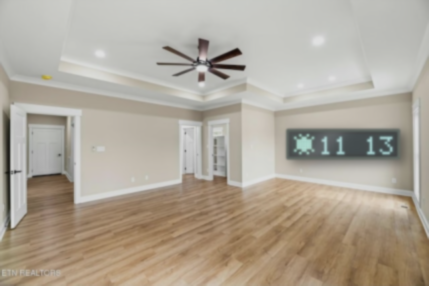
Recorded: {"hour": 11, "minute": 13}
